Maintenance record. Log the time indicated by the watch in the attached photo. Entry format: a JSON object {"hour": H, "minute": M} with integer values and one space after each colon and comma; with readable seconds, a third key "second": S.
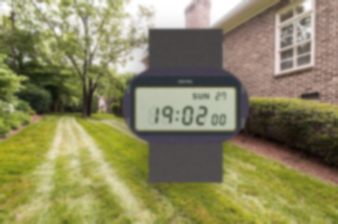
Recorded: {"hour": 19, "minute": 2}
